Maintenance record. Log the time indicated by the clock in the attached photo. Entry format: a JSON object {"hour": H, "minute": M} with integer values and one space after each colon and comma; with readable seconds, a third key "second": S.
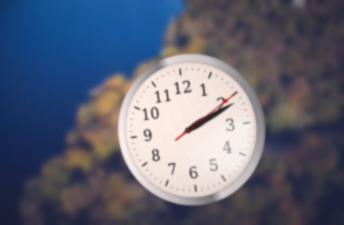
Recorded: {"hour": 2, "minute": 11, "second": 10}
